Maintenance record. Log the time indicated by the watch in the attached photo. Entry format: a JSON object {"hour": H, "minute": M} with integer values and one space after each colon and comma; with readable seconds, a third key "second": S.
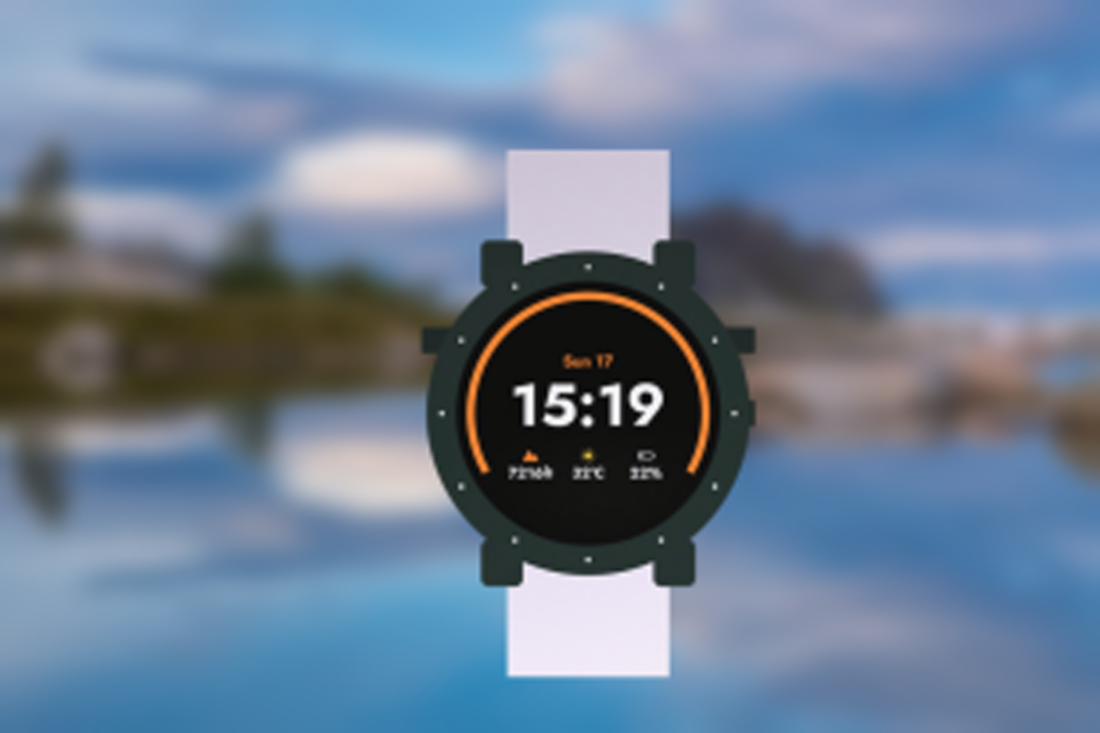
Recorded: {"hour": 15, "minute": 19}
